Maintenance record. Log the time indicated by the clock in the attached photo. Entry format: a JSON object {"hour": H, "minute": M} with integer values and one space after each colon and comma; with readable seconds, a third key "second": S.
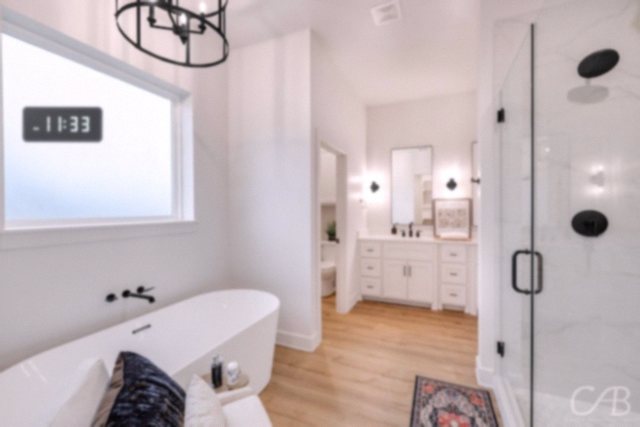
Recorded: {"hour": 11, "minute": 33}
